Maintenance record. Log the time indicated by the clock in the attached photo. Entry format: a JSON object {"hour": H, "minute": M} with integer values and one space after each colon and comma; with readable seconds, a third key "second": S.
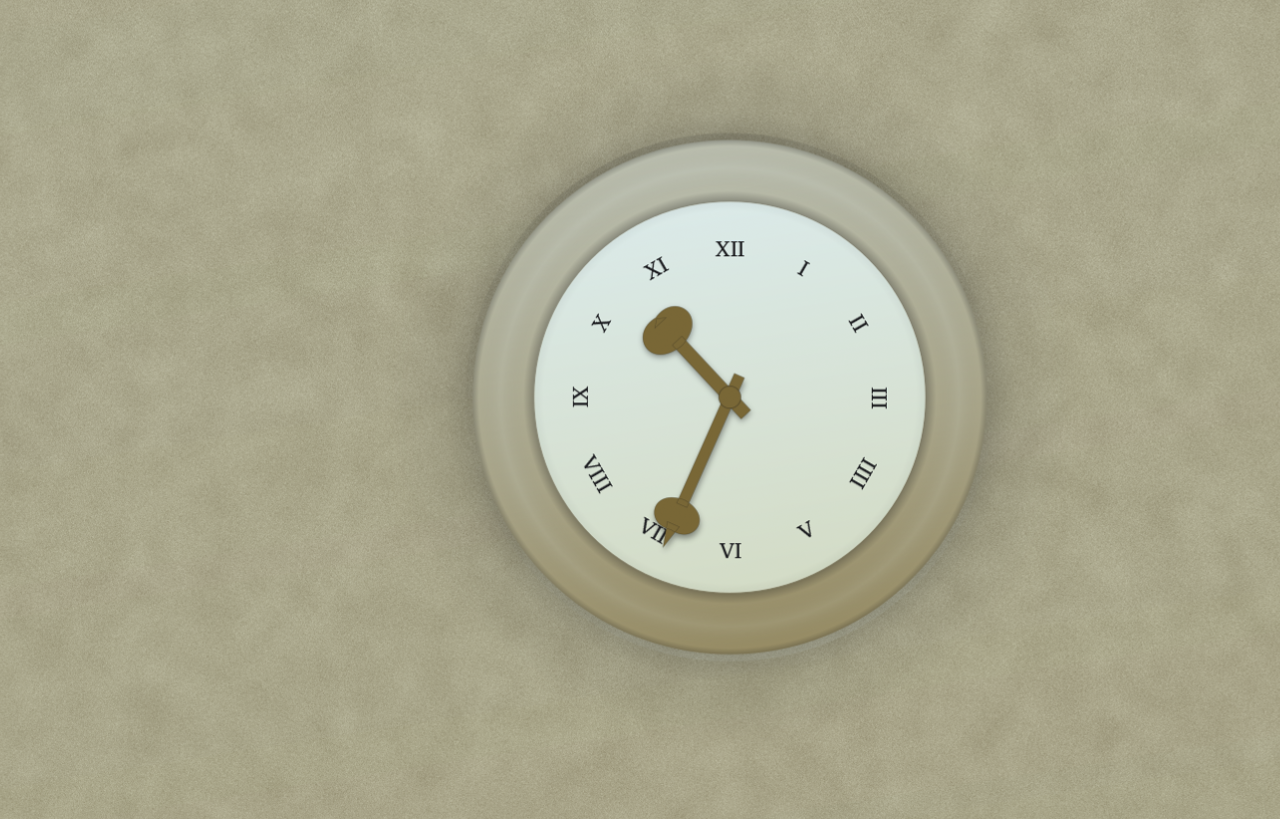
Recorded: {"hour": 10, "minute": 34}
